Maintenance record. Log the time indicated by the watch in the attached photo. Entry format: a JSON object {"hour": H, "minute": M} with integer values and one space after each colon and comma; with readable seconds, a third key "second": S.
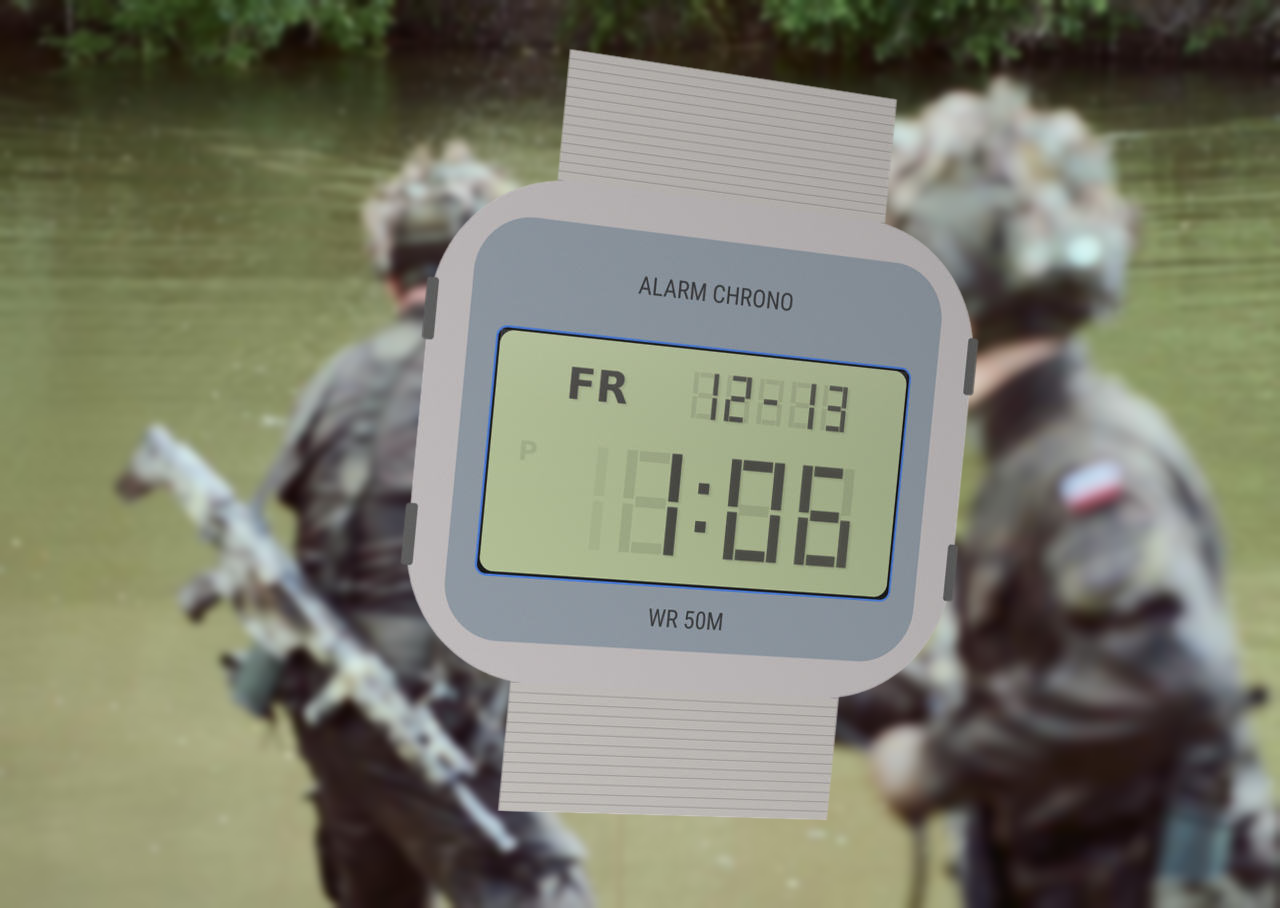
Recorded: {"hour": 1, "minute": 6}
